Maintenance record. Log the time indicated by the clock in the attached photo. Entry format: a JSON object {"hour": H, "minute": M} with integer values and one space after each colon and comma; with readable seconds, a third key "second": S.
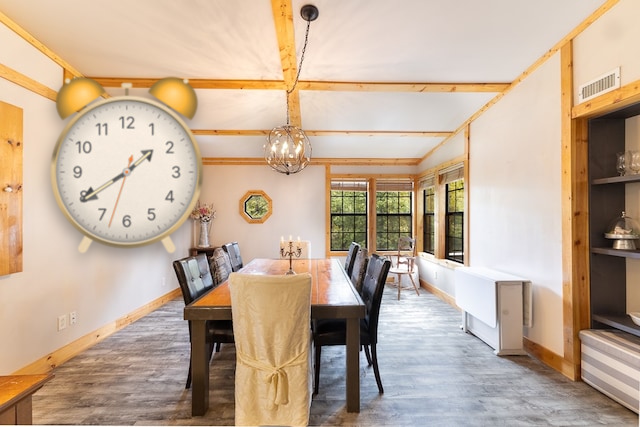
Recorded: {"hour": 1, "minute": 39, "second": 33}
